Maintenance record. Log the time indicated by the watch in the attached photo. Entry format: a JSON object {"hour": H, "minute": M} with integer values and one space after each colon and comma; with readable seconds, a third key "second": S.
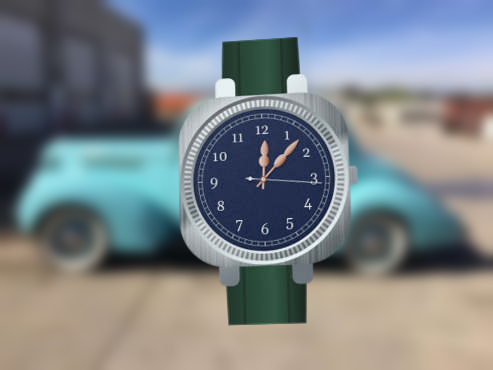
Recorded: {"hour": 12, "minute": 7, "second": 16}
